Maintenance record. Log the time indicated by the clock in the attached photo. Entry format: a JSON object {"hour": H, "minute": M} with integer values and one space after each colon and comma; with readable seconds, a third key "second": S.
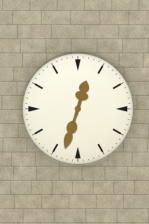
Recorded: {"hour": 12, "minute": 33}
